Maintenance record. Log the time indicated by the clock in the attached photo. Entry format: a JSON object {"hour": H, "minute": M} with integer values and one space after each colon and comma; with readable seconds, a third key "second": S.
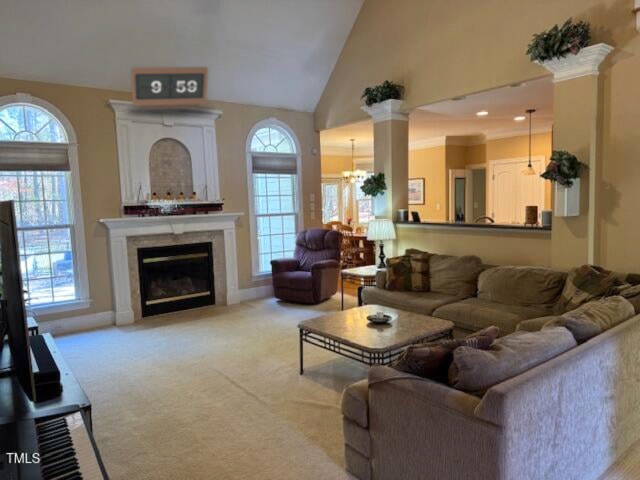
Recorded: {"hour": 9, "minute": 59}
